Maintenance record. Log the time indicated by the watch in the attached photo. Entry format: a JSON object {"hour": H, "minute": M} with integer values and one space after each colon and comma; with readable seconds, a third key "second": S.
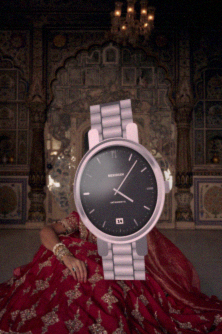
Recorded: {"hour": 4, "minute": 7}
